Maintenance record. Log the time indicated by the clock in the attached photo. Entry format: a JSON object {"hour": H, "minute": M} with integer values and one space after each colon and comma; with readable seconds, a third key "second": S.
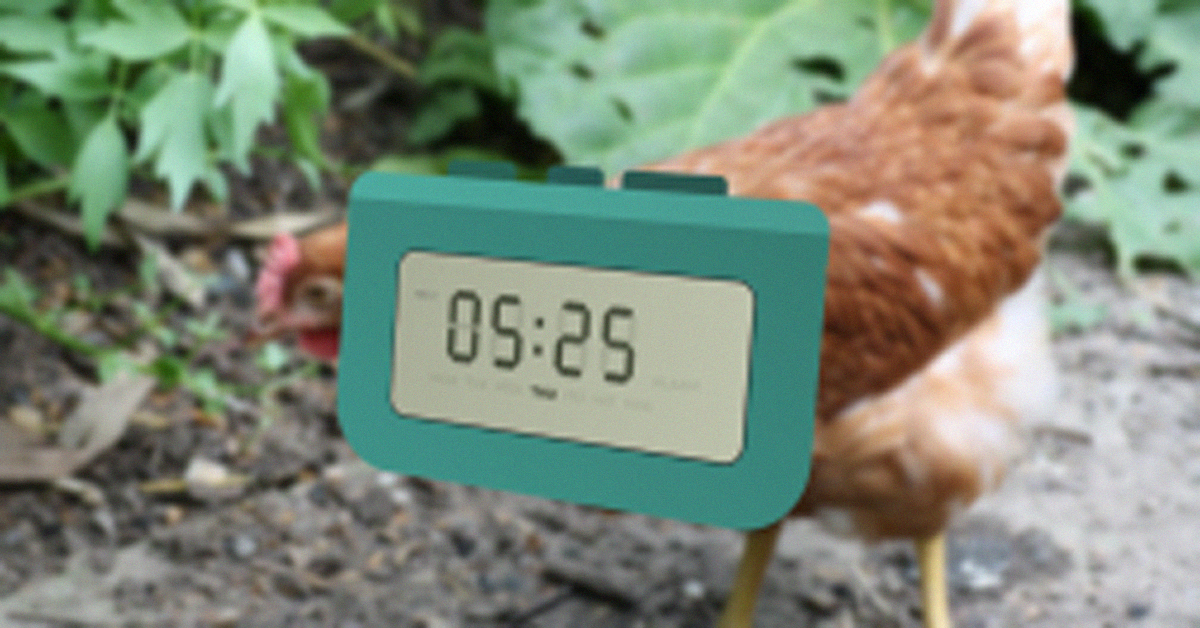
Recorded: {"hour": 5, "minute": 25}
